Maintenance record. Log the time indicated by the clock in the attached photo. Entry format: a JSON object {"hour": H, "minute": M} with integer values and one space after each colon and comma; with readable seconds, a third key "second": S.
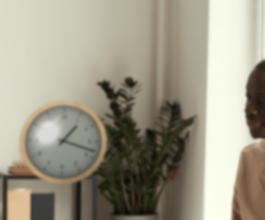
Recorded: {"hour": 1, "minute": 18}
